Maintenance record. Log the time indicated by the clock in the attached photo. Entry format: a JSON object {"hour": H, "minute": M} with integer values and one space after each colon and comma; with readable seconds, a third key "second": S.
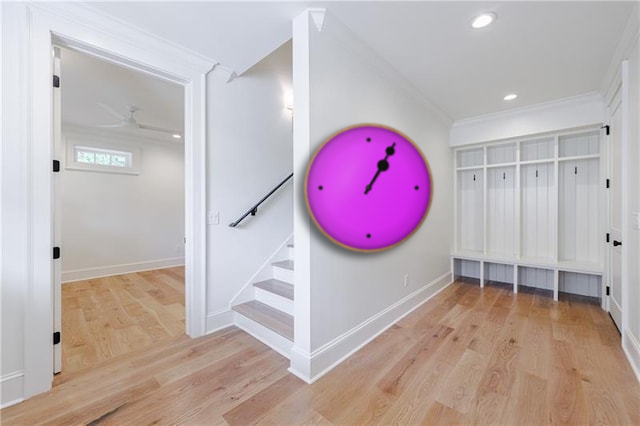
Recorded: {"hour": 1, "minute": 5}
